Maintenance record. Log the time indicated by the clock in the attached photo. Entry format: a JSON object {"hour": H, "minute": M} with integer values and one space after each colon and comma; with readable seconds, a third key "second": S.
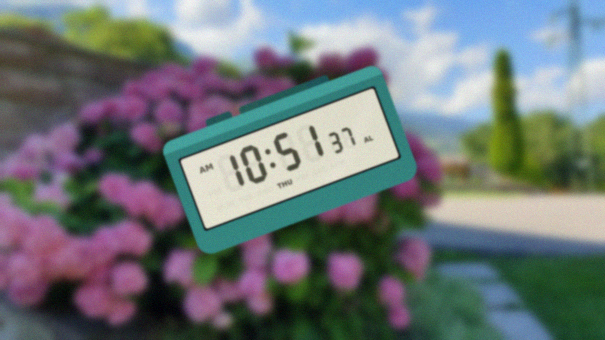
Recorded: {"hour": 10, "minute": 51, "second": 37}
